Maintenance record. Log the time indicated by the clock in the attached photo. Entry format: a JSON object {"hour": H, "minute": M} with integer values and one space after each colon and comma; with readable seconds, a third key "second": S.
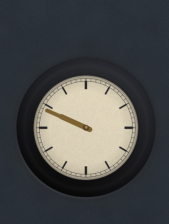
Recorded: {"hour": 9, "minute": 49}
